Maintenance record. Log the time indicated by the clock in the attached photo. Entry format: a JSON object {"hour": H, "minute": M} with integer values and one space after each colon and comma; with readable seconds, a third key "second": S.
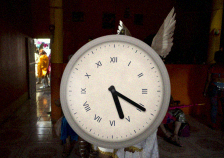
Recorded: {"hour": 5, "minute": 20}
